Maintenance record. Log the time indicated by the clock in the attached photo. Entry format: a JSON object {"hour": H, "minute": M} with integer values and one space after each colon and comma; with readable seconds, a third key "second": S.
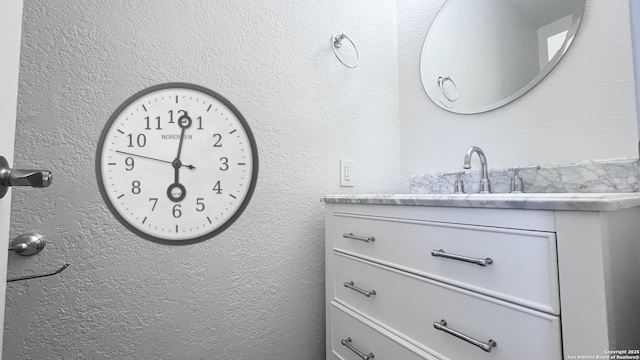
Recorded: {"hour": 6, "minute": 1, "second": 47}
